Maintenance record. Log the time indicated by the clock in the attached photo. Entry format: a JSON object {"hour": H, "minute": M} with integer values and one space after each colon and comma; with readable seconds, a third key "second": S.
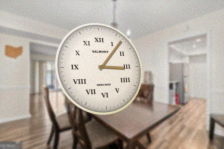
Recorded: {"hour": 3, "minute": 7}
